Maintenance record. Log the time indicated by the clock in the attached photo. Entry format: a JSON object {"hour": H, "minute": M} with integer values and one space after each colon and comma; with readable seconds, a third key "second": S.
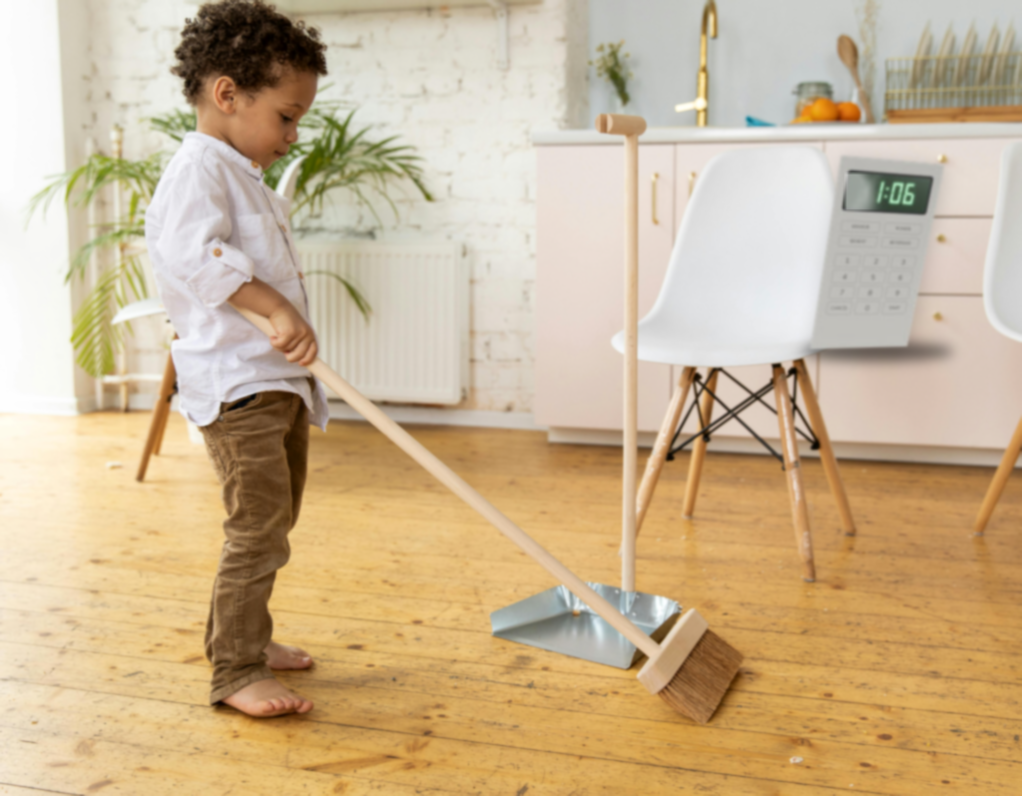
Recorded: {"hour": 1, "minute": 6}
